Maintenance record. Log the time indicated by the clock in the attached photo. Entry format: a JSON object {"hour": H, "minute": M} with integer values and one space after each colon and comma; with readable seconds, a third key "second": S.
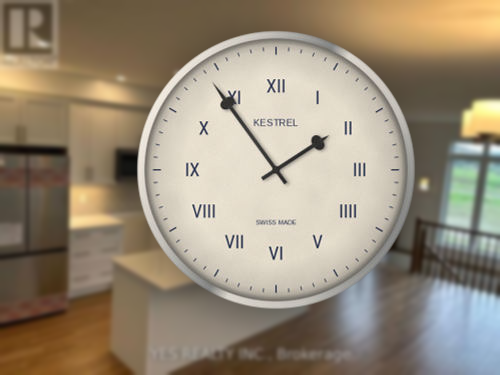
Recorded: {"hour": 1, "minute": 54}
